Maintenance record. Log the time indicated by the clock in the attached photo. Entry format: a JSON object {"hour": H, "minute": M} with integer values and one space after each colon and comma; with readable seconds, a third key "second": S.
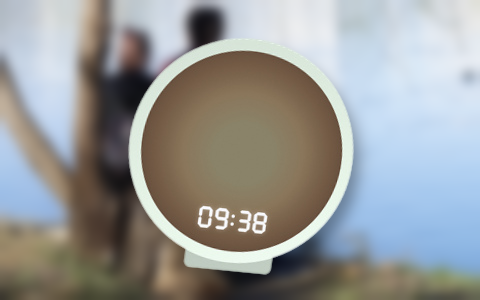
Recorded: {"hour": 9, "minute": 38}
